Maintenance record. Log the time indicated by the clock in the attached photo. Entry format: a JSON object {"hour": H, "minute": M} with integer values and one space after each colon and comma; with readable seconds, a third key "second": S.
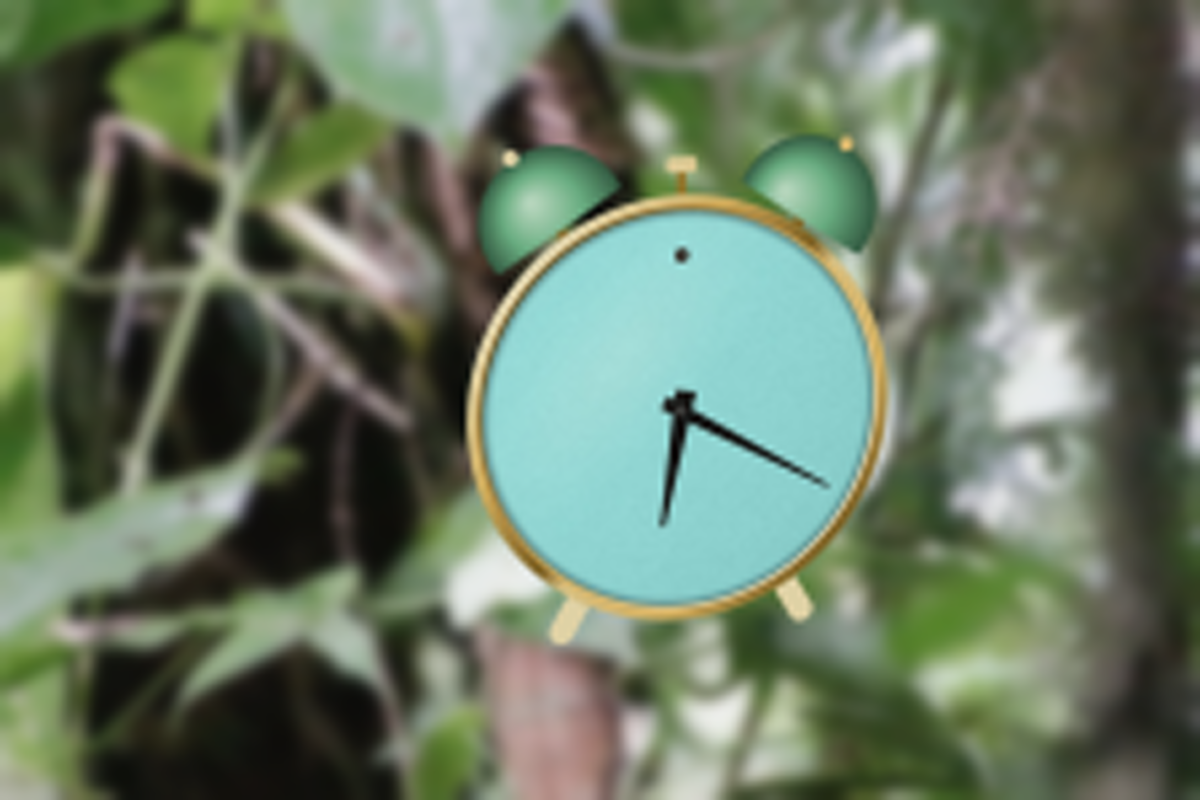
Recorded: {"hour": 6, "minute": 20}
